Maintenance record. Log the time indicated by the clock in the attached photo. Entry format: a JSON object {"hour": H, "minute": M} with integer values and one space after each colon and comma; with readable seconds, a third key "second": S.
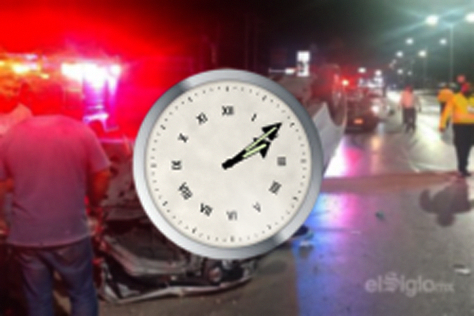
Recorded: {"hour": 2, "minute": 9}
